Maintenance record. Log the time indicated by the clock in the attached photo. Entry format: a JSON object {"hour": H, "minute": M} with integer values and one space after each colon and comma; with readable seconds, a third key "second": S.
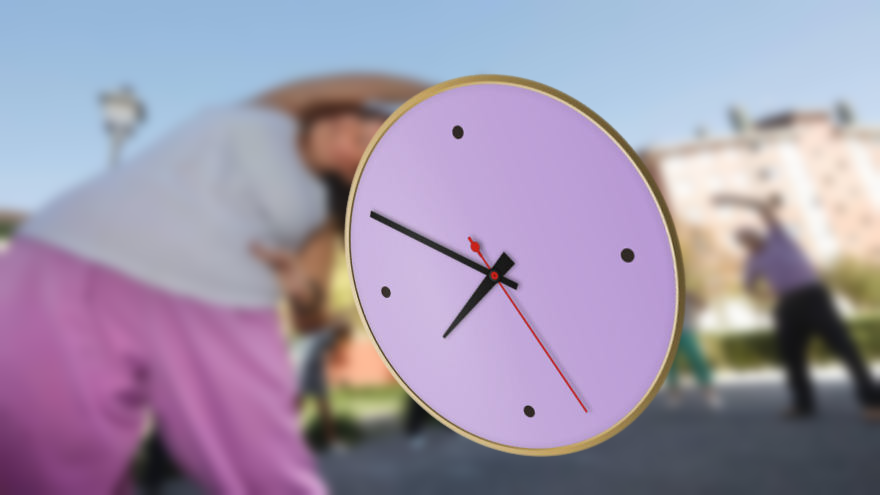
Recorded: {"hour": 7, "minute": 50, "second": 26}
